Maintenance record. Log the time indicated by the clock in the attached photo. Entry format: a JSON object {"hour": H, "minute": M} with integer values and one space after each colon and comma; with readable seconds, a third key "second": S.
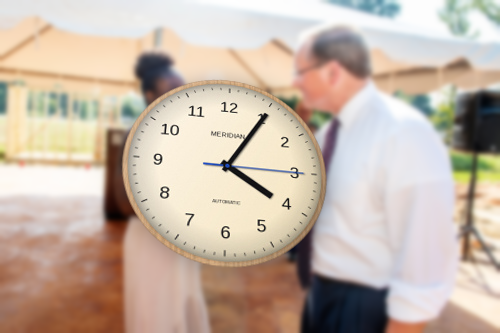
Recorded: {"hour": 4, "minute": 5, "second": 15}
